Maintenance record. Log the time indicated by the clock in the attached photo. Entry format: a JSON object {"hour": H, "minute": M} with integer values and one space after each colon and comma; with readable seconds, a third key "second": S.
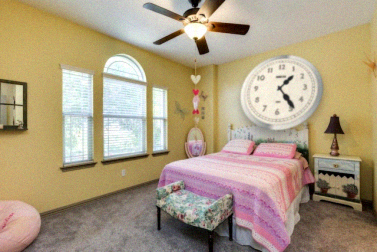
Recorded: {"hour": 1, "minute": 24}
